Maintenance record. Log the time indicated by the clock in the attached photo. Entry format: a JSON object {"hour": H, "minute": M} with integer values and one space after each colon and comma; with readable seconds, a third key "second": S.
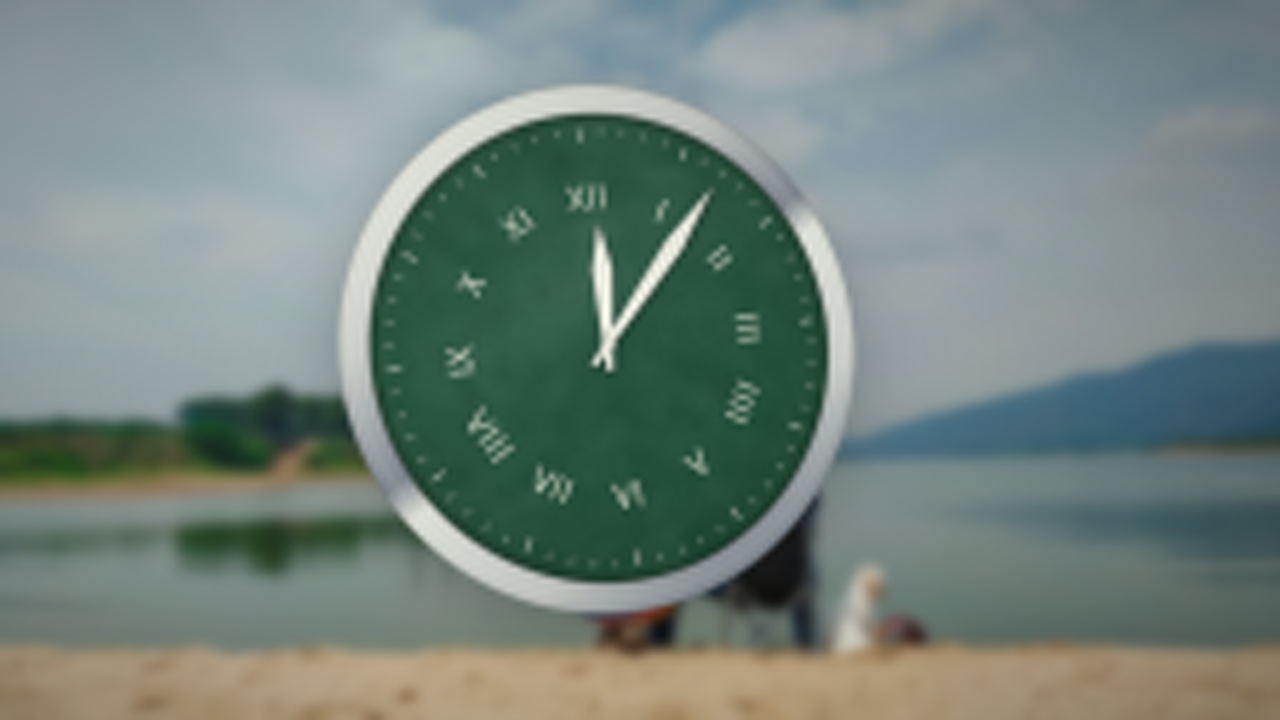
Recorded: {"hour": 12, "minute": 7}
